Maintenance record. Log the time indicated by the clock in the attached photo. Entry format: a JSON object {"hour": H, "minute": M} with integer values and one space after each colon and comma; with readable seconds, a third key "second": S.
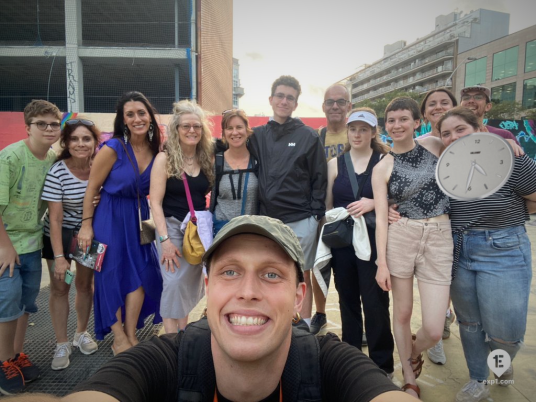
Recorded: {"hour": 4, "minute": 31}
